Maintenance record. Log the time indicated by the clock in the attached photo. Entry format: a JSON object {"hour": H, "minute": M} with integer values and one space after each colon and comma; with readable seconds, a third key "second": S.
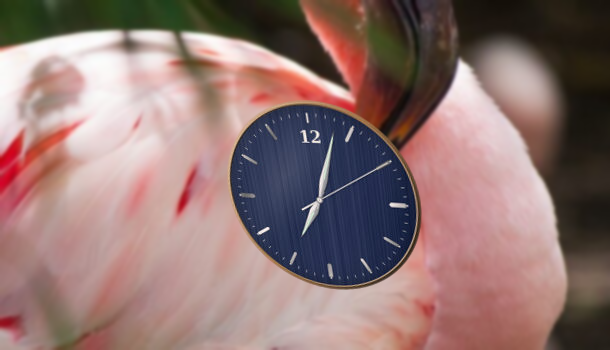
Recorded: {"hour": 7, "minute": 3, "second": 10}
